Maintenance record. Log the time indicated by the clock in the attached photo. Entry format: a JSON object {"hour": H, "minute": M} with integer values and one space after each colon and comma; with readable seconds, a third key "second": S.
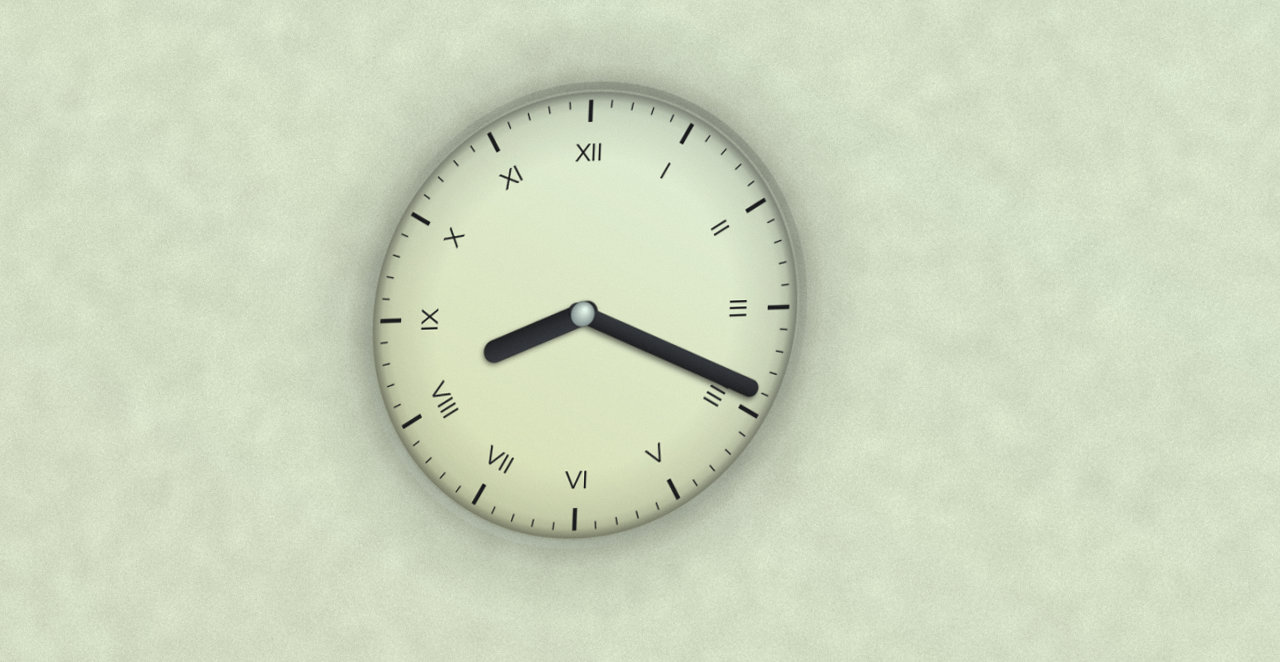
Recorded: {"hour": 8, "minute": 19}
